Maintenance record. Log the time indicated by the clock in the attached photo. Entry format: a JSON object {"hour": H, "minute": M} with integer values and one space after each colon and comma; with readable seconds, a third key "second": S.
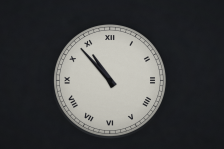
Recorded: {"hour": 10, "minute": 53}
